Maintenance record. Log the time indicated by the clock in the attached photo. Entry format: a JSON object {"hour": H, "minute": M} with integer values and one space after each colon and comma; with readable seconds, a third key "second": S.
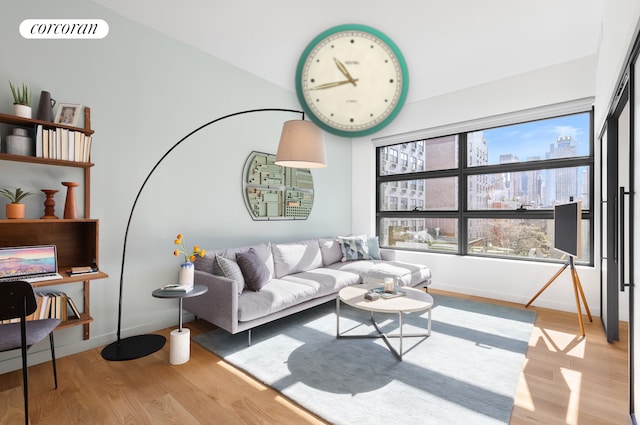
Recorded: {"hour": 10, "minute": 43}
